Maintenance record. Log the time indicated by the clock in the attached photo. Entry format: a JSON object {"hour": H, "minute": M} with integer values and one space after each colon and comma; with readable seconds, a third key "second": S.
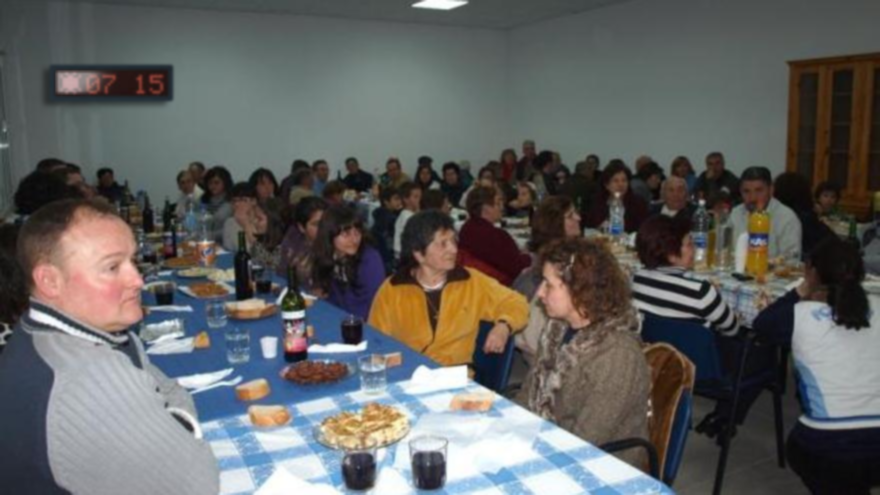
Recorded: {"hour": 7, "minute": 15}
